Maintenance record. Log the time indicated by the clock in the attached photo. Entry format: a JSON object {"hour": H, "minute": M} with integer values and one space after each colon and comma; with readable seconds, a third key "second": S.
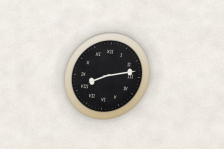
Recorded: {"hour": 8, "minute": 13}
